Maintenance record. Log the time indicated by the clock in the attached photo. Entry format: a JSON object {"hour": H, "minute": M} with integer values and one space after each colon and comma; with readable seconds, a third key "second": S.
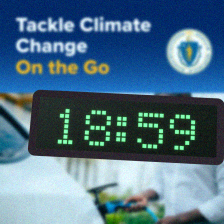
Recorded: {"hour": 18, "minute": 59}
